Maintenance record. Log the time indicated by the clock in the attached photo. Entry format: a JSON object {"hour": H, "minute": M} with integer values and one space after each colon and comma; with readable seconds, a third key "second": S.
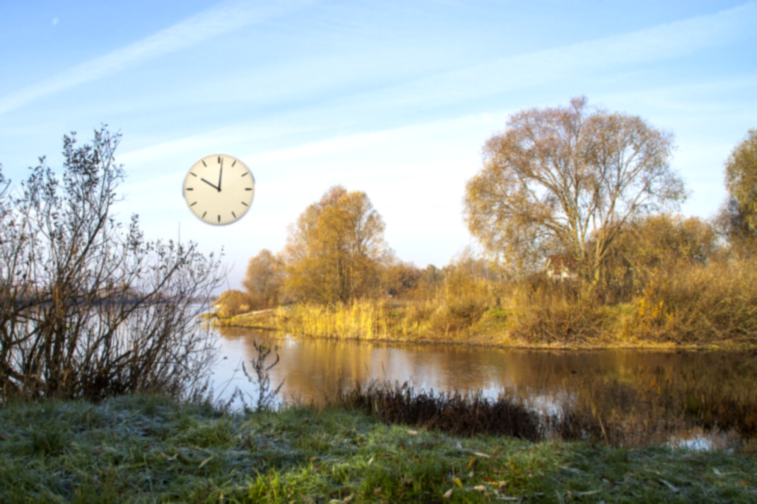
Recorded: {"hour": 10, "minute": 1}
